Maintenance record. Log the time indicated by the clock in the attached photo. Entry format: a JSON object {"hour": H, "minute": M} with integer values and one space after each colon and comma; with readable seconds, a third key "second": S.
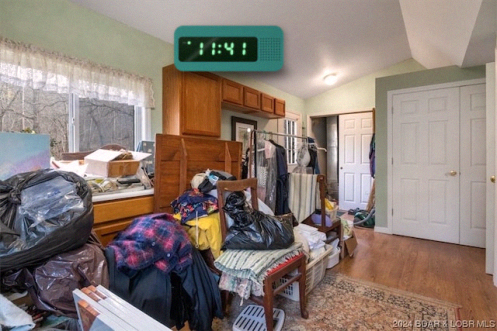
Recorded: {"hour": 11, "minute": 41}
